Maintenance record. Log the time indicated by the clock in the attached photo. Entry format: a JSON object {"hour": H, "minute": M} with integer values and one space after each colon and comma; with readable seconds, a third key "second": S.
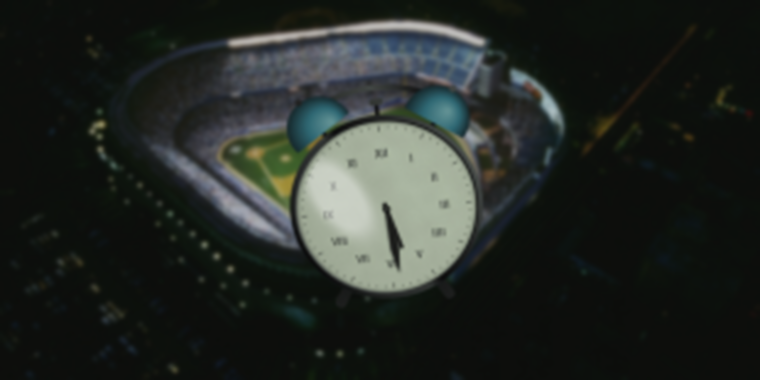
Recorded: {"hour": 5, "minute": 29}
